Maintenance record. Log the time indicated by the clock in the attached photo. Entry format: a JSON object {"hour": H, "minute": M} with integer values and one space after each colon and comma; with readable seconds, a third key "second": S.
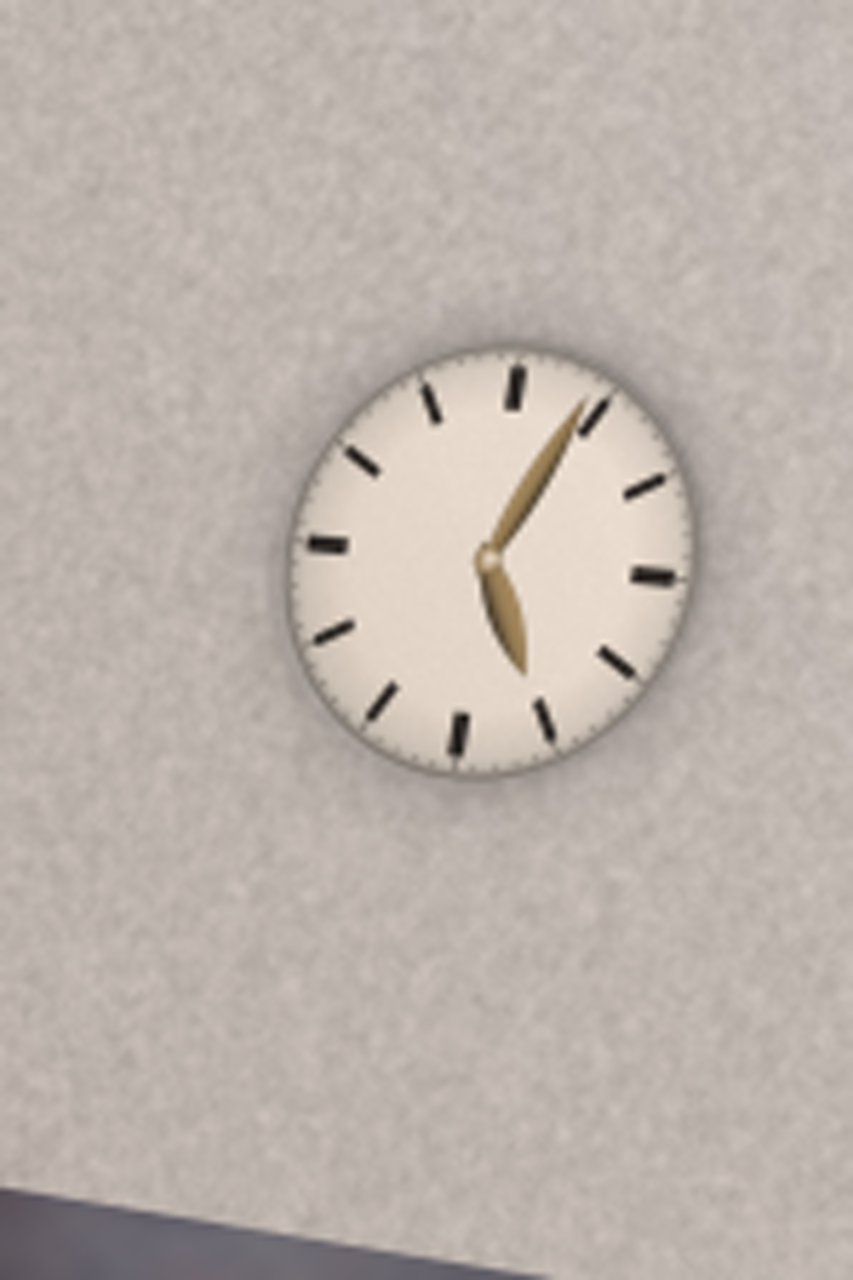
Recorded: {"hour": 5, "minute": 4}
